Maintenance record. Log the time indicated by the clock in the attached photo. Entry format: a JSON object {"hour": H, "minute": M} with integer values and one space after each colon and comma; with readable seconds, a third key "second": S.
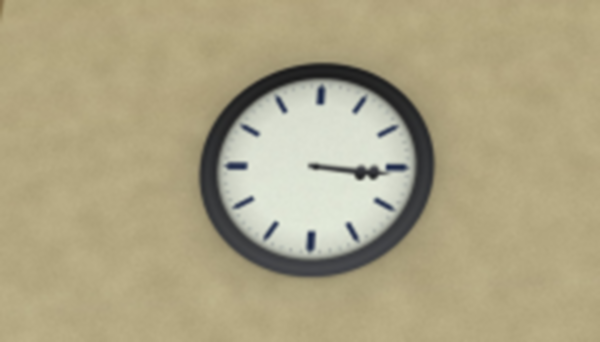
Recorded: {"hour": 3, "minute": 16}
